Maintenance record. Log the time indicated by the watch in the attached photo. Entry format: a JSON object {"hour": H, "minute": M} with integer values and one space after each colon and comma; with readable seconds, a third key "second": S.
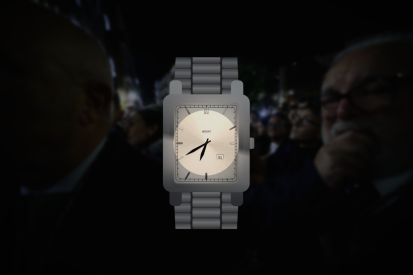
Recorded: {"hour": 6, "minute": 40}
